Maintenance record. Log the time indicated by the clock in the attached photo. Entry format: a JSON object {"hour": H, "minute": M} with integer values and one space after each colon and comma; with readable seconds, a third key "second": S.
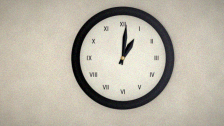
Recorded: {"hour": 1, "minute": 1}
